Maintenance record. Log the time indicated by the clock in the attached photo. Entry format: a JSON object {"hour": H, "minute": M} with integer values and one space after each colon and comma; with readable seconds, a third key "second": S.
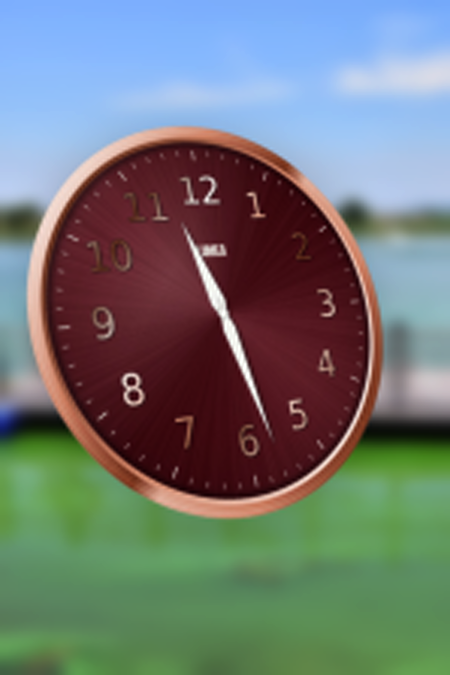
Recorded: {"hour": 11, "minute": 28}
